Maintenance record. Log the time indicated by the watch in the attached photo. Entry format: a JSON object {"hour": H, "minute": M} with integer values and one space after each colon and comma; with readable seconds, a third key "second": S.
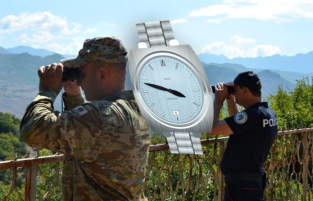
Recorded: {"hour": 3, "minute": 48}
